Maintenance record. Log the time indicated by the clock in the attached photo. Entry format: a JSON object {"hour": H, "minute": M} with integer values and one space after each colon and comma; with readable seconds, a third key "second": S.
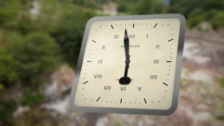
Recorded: {"hour": 5, "minute": 58}
